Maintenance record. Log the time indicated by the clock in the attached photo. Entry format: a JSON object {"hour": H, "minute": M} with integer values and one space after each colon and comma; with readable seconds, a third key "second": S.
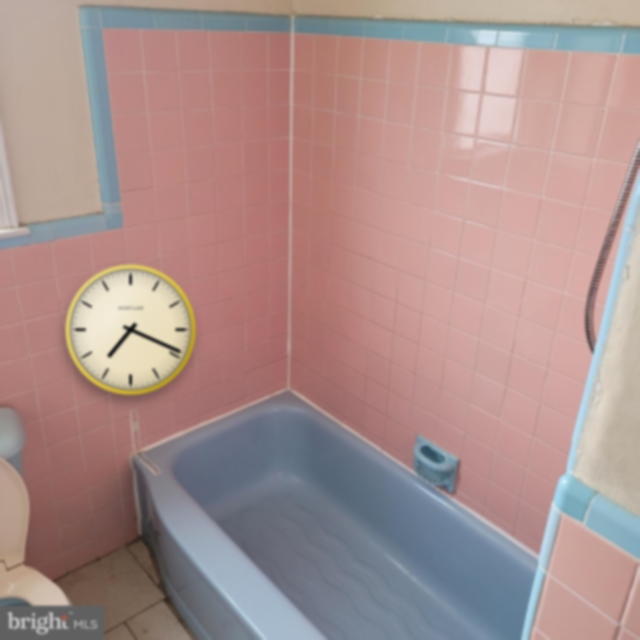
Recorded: {"hour": 7, "minute": 19}
